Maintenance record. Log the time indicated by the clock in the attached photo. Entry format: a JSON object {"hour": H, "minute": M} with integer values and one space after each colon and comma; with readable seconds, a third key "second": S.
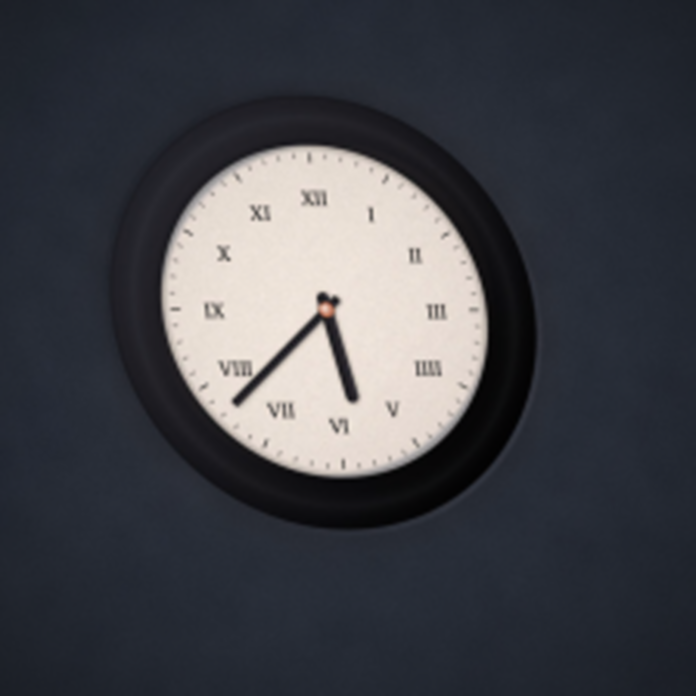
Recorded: {"hour": 5, "minute": 38}
